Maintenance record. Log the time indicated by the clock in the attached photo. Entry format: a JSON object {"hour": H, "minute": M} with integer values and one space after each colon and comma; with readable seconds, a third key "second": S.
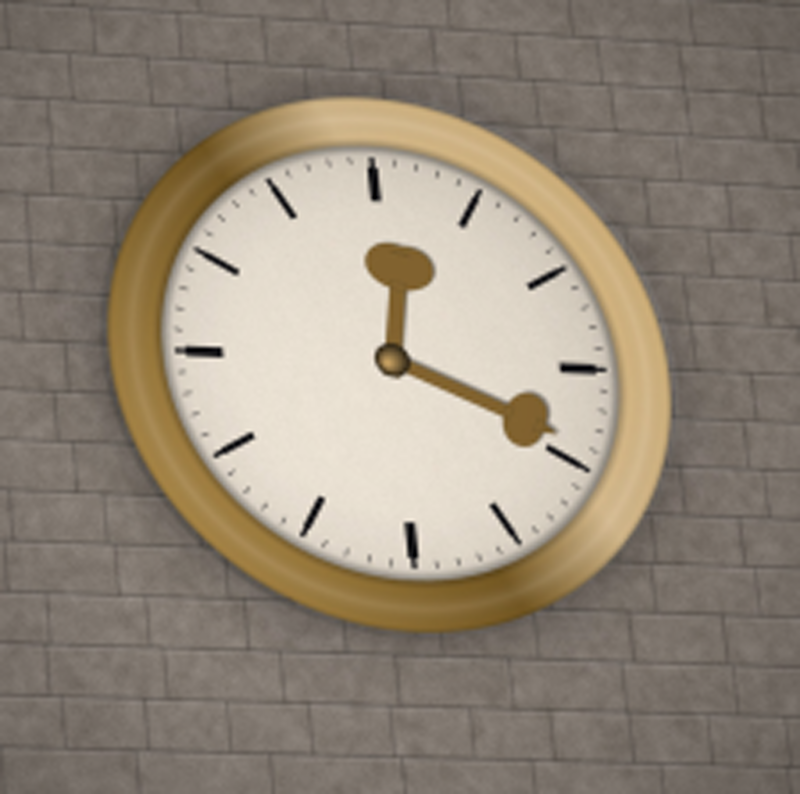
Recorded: {"hour": 12, "minute": 19}
